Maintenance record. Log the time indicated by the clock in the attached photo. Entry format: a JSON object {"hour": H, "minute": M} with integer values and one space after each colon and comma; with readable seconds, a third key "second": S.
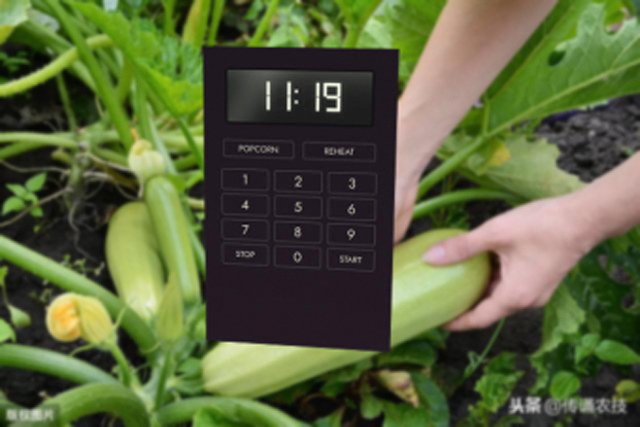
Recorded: {"hour": 11, "minute": 19}
